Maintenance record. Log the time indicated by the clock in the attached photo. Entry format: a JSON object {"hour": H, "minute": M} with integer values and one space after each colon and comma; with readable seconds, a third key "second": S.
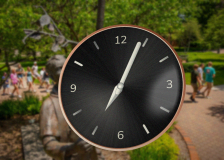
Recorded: {"hour": 7, "minute": 4}
